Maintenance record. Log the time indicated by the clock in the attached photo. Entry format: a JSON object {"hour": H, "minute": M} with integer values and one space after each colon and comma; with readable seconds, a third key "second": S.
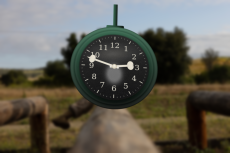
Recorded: {"hour": 2, "minute": 48}
